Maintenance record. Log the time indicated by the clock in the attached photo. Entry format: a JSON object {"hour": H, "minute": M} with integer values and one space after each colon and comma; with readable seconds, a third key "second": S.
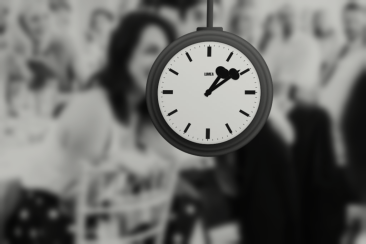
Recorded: {"hour": 1, "minute": 9}
